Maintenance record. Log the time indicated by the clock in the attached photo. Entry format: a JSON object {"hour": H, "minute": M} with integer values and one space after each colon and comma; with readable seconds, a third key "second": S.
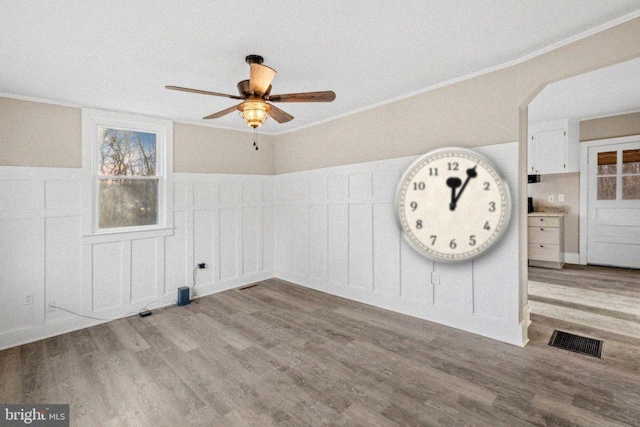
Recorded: {"hour": 12, "minute": 5}
